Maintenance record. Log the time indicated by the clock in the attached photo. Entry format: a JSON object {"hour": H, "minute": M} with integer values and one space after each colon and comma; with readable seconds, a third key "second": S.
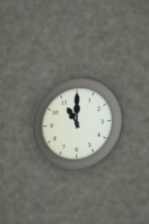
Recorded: {"hour": 11, "minute": 0}
